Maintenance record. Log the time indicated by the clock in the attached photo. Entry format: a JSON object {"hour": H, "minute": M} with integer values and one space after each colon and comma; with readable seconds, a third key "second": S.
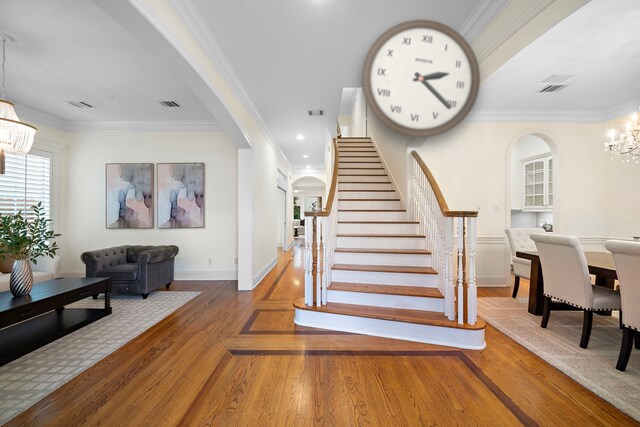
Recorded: {"hour": 2, "minute": 21}
